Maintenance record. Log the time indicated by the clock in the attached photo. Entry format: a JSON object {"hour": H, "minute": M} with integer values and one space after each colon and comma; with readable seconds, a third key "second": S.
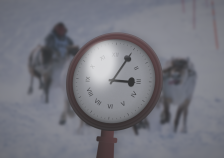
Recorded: {"hour": 3, "minute": 5}
